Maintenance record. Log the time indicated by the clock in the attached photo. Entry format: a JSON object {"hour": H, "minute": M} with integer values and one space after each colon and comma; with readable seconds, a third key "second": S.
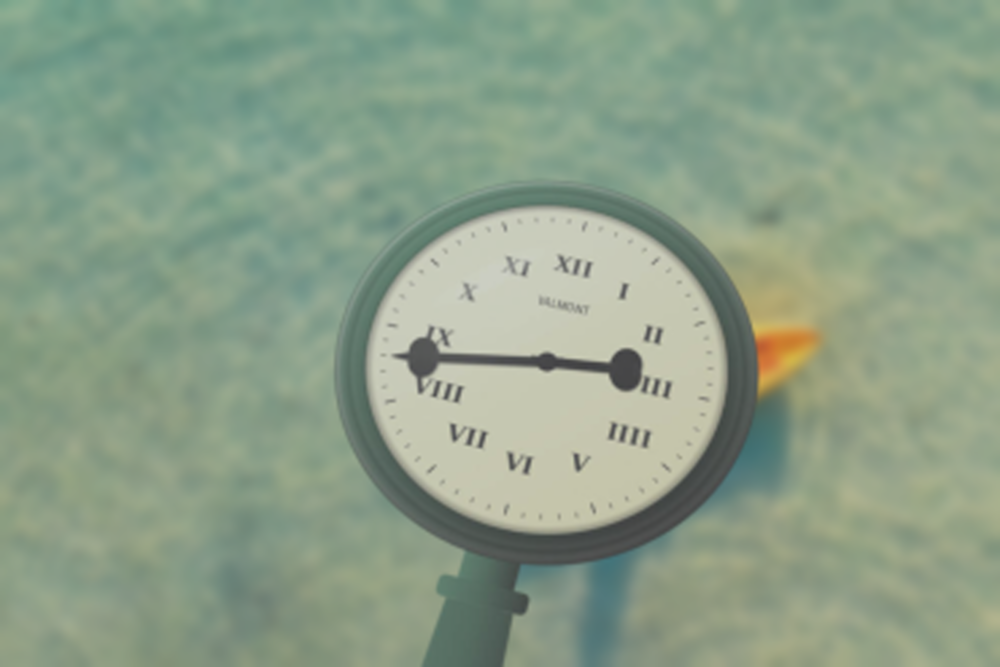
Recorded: {"hour": 2, "minute": 43}
